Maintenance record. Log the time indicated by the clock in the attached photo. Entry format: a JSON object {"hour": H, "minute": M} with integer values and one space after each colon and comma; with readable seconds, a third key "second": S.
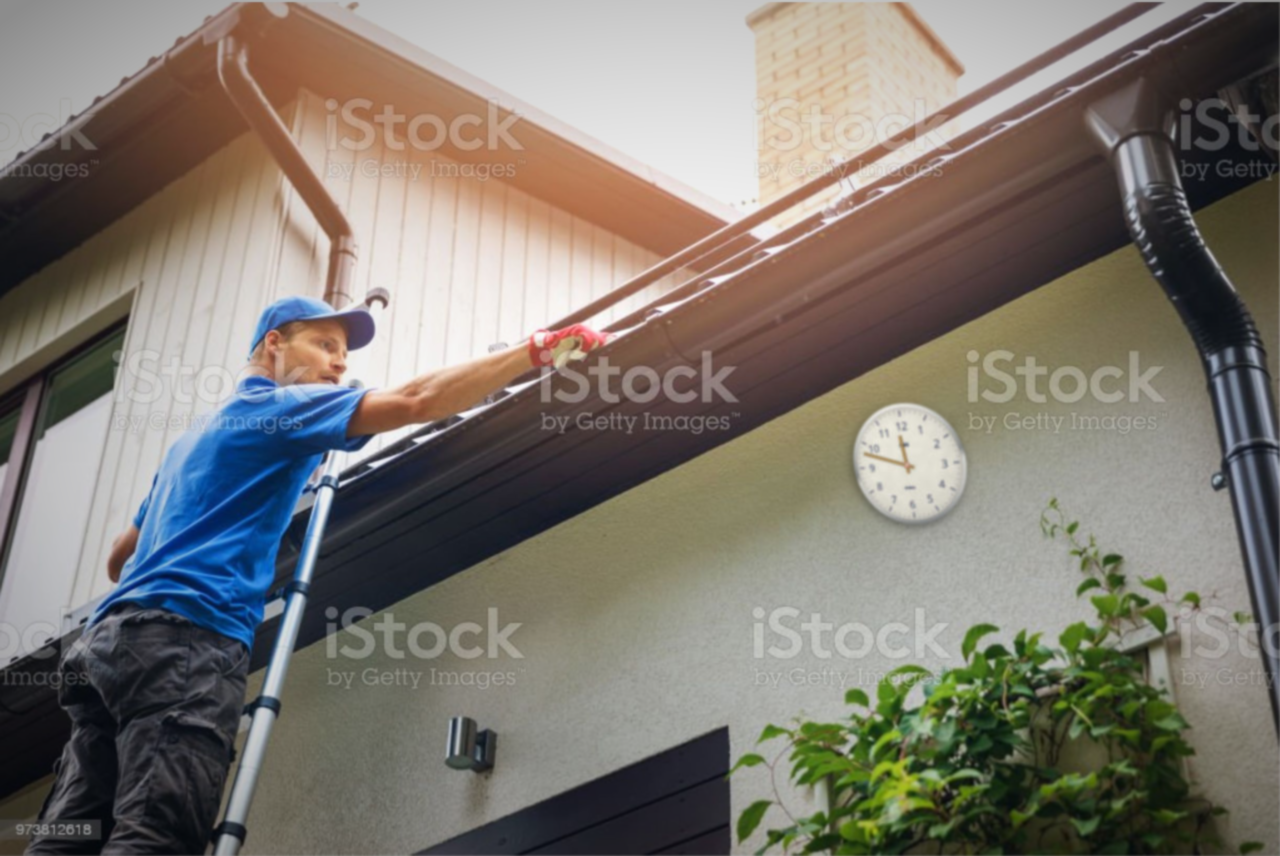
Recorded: {"hour": 11, "minute": 48}
